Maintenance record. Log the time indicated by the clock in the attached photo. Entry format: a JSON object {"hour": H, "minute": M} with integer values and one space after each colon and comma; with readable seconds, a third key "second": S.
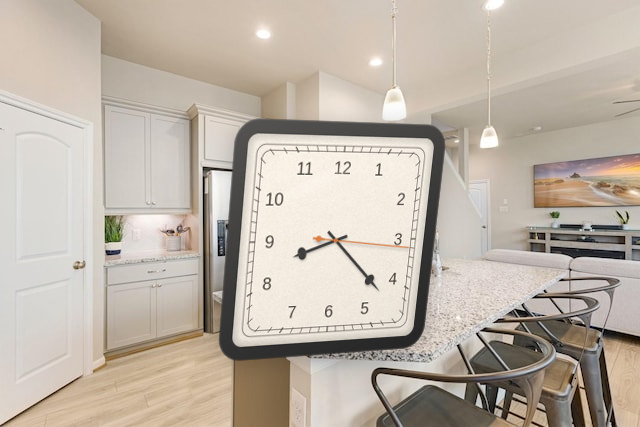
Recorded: {"hour": 8, "minute": 22, "second": 16}
